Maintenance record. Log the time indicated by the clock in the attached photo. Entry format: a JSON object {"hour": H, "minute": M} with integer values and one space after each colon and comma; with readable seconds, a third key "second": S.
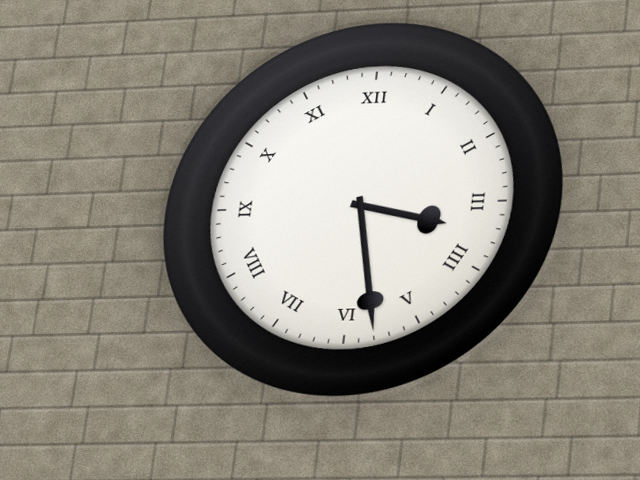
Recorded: {"hour": 3, "minute": 28}
